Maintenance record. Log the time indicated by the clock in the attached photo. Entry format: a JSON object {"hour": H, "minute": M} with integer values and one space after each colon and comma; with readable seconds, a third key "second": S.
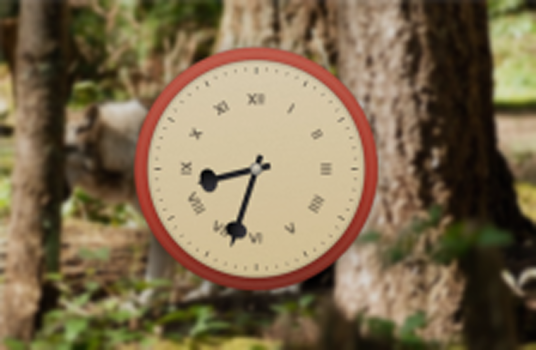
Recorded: {"hour": 8, "minute": 33}
